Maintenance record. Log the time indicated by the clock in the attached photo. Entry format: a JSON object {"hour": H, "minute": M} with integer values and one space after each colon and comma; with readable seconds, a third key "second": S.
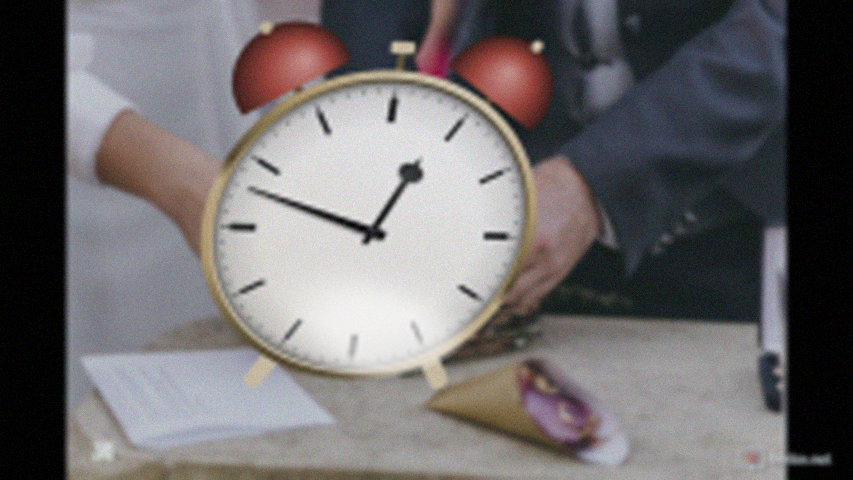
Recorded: {"hour": 12, "minute": 48}
